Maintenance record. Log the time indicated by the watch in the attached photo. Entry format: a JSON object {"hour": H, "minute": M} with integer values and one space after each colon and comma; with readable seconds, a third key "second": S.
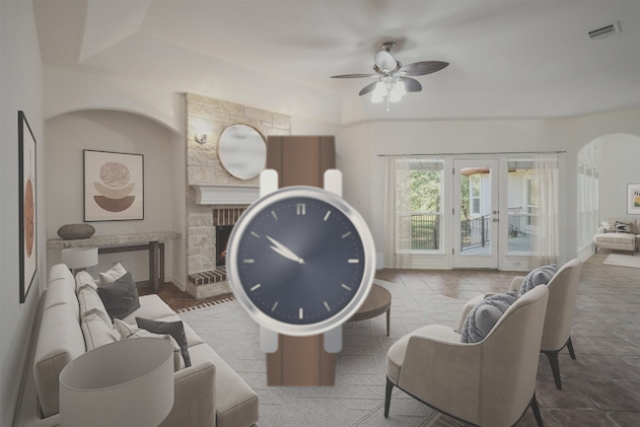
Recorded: {"hour": 9, "minute": 51}
